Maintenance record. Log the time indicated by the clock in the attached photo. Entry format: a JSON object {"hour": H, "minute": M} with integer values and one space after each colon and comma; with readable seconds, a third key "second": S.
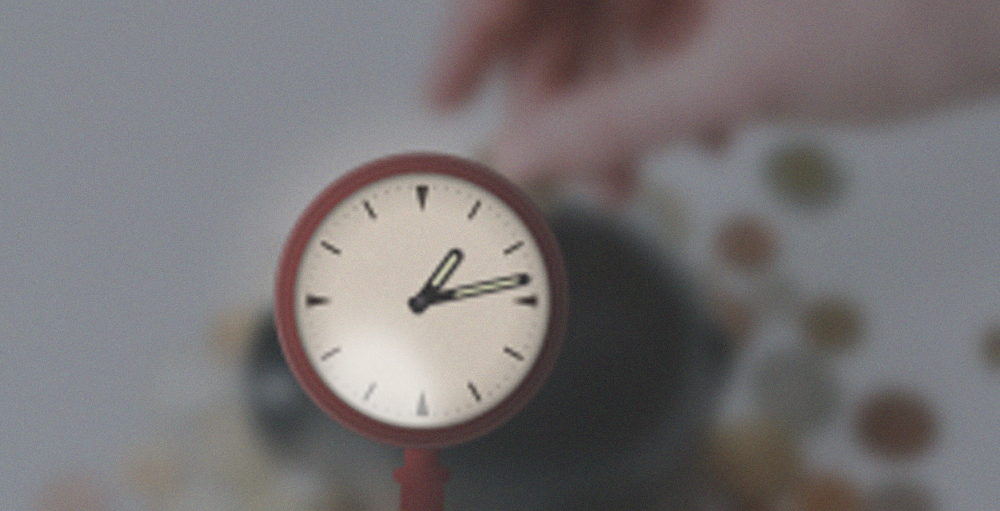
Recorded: {"hour": 1, "minute": 13}
